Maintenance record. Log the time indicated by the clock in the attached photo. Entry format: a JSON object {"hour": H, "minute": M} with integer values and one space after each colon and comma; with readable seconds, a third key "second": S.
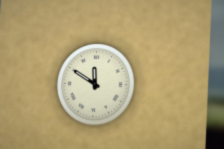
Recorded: {"hour": 11, "minute": 50}
